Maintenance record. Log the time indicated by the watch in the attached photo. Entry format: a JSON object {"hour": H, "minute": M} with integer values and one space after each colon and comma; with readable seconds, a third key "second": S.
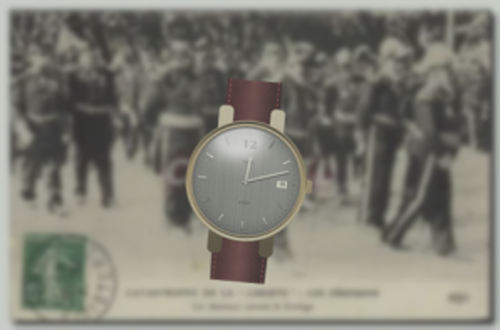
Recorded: {"hour": 12, "minute": 12}
